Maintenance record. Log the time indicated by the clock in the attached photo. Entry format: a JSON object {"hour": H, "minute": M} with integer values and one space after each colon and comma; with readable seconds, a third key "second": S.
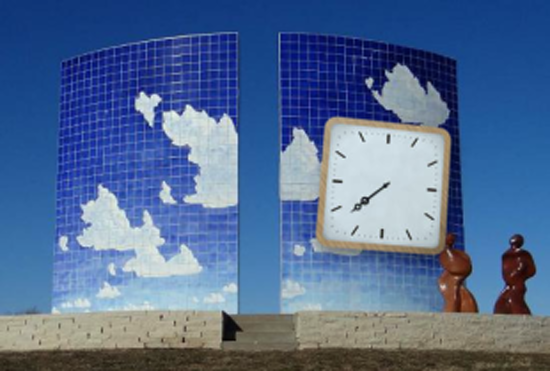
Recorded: {"hour": 7, "minute": 38}
